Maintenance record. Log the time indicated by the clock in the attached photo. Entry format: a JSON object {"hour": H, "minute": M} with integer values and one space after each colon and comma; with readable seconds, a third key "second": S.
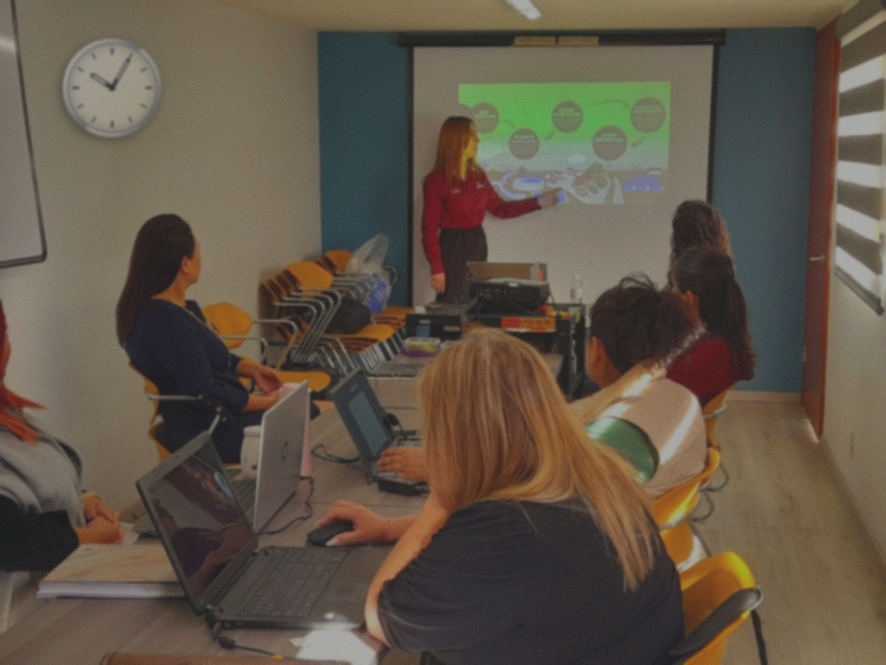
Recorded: {"hour": 10, "minute": 5}
